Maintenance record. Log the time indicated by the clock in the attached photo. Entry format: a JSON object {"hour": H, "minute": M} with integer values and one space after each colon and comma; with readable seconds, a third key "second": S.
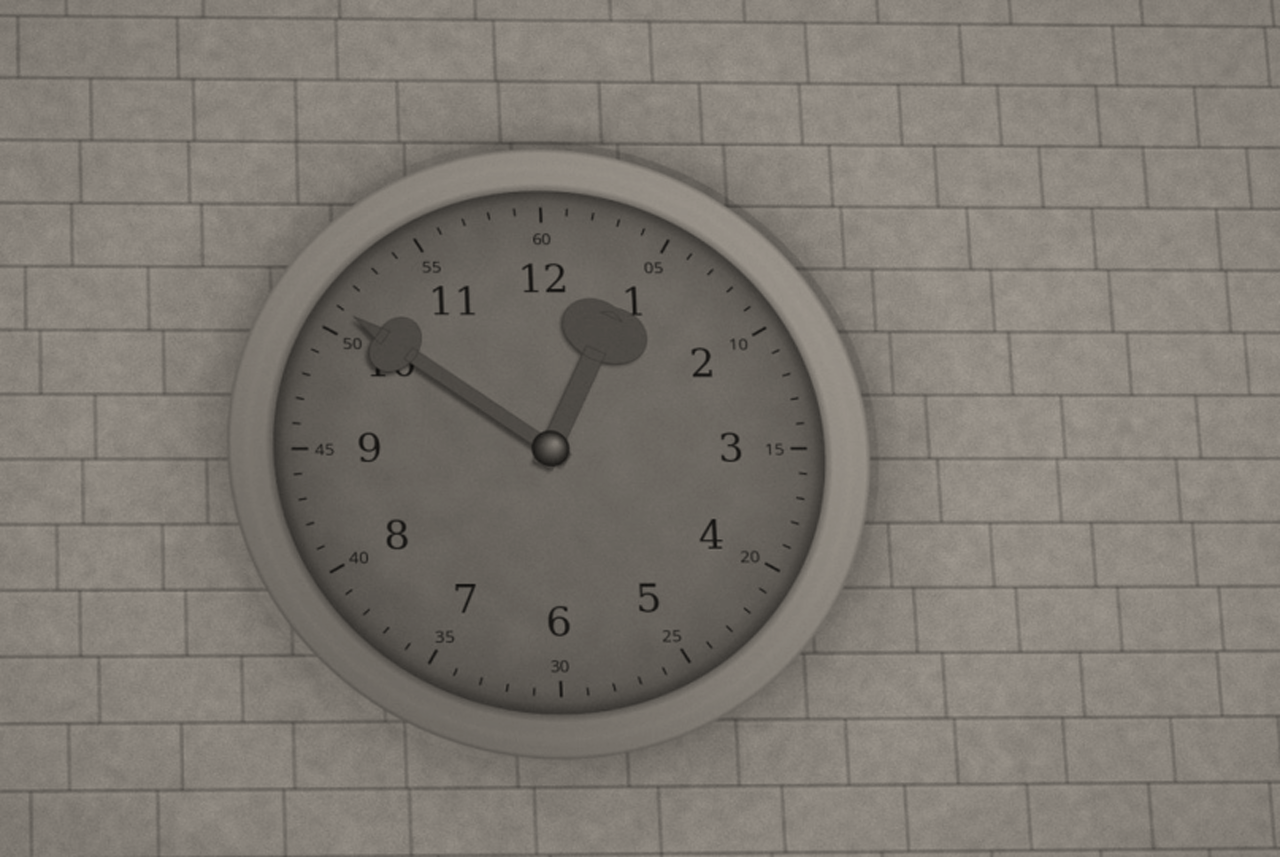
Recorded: {"hour": 12, "minute": 51}
